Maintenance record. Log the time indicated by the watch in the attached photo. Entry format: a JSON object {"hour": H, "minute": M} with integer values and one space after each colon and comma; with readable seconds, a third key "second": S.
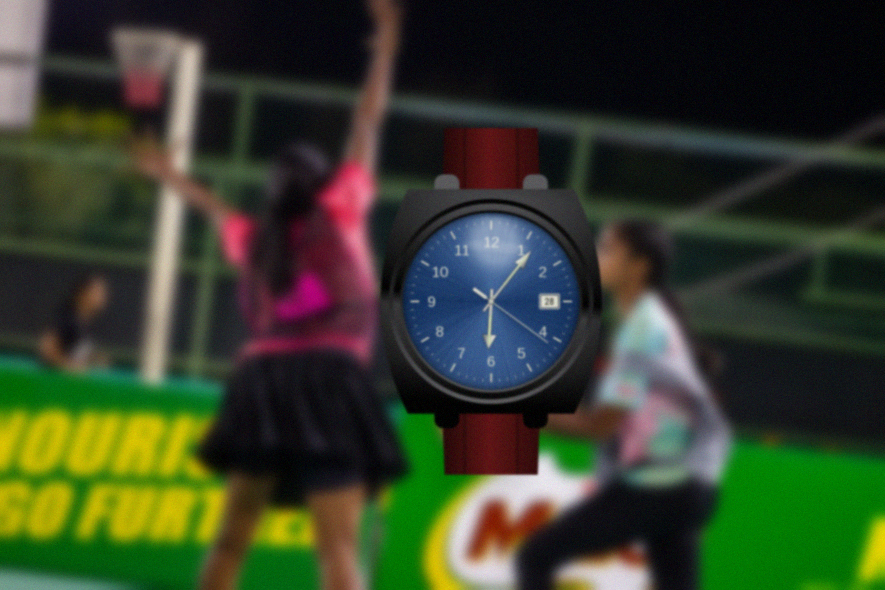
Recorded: {"hour": 6, "minute": 6, "second": 21}
